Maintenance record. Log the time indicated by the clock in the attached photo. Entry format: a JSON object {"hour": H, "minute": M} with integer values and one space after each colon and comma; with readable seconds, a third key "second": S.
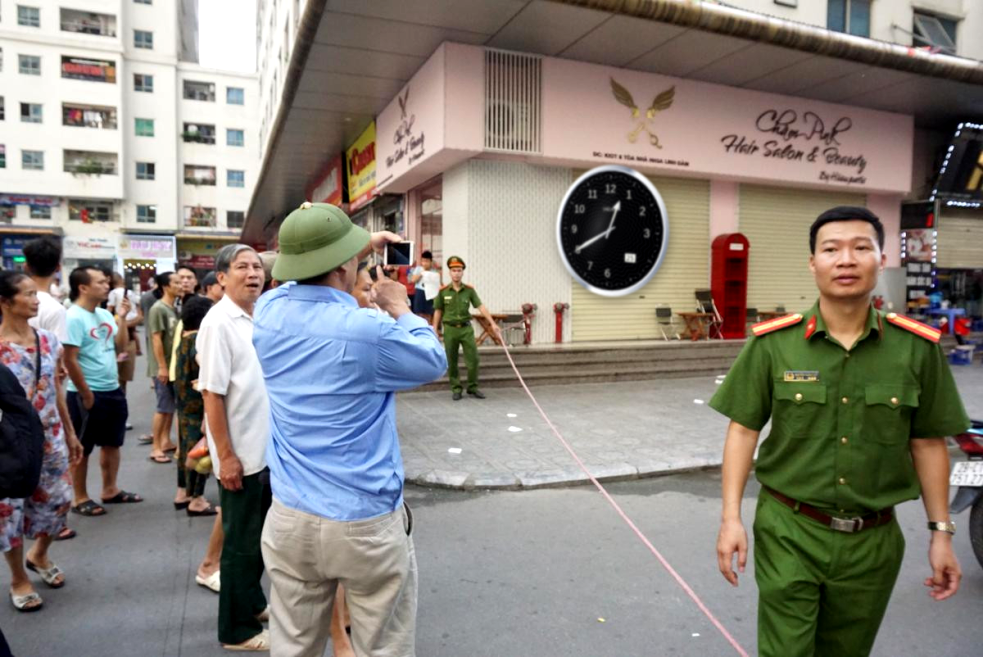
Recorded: {"hour": 12, "minute": 40}
